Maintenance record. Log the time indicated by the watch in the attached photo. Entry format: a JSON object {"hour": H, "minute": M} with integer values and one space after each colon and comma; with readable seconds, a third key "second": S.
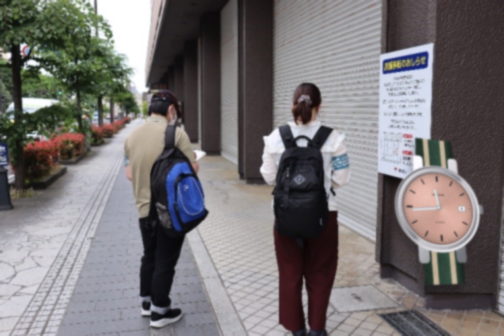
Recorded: {"hour": 11, "minute": 44}
